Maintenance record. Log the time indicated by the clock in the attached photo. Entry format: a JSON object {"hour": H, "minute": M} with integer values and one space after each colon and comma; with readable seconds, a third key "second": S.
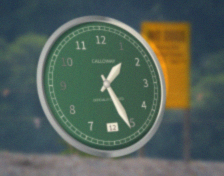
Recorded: {"hour": 1, "minute": 26}
